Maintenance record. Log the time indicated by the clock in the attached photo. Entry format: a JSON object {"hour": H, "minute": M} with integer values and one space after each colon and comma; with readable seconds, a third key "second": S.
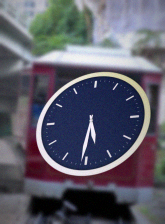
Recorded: {"hour": 5, "minute": 31}
